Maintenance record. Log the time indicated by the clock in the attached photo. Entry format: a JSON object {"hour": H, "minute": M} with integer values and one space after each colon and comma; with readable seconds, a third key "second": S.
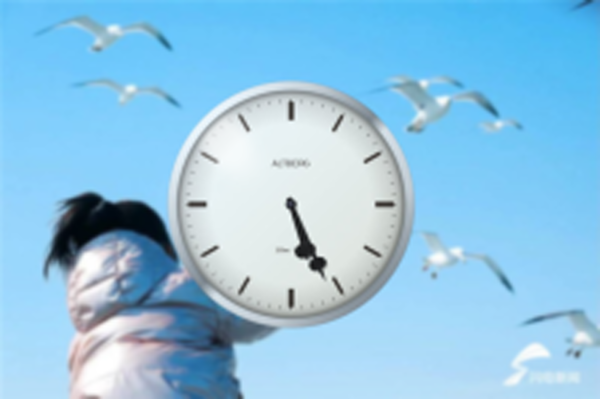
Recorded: {"hour": 5, "minute": 26}
